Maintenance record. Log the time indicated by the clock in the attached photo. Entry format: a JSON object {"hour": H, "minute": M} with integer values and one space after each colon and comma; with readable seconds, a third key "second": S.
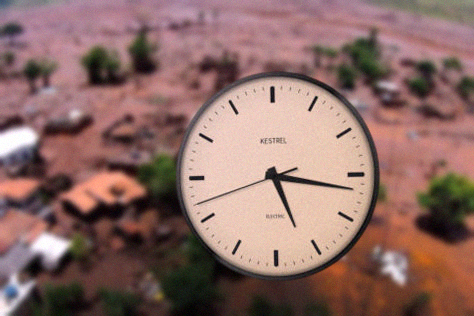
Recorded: {"hour": 5, "minute": 16, "second": 42}
